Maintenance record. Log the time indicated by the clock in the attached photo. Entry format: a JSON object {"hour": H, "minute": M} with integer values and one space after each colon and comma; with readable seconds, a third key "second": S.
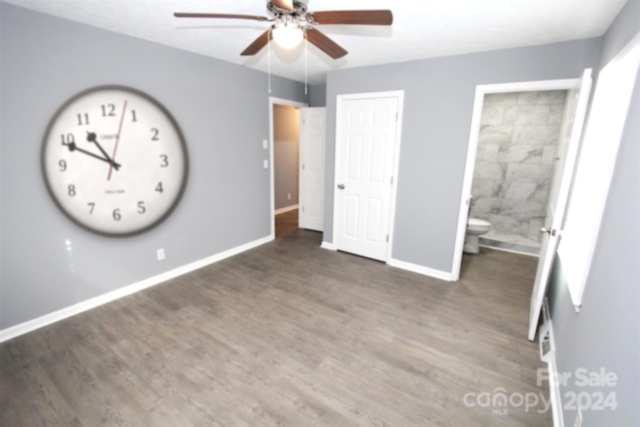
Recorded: {"hour": 10, "minute": 49, "second": 3}
